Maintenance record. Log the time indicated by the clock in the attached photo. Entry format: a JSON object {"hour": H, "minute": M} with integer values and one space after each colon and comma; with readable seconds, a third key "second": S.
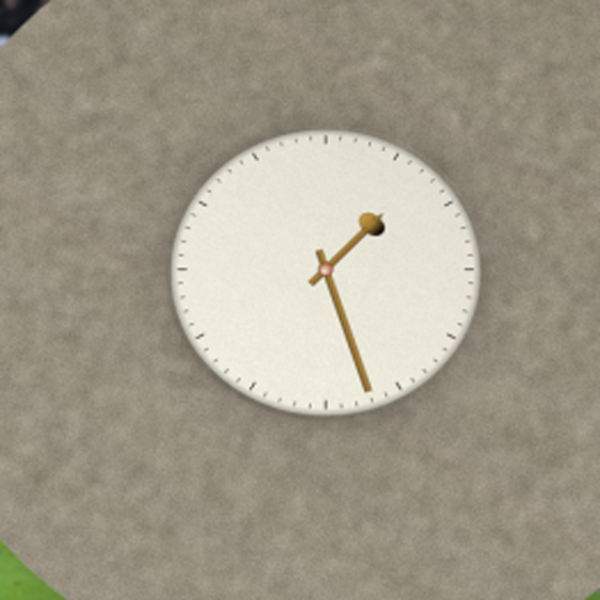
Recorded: {"hour": 1, "minute": 27}
